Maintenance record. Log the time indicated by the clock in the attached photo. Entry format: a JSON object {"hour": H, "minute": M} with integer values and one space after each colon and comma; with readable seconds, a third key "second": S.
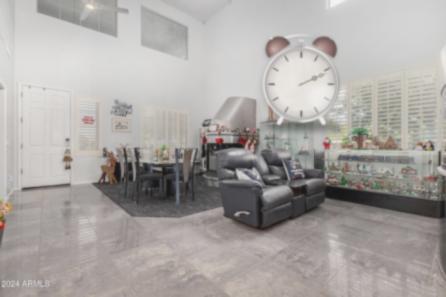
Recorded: {"hour": 2, "minute": 11}
